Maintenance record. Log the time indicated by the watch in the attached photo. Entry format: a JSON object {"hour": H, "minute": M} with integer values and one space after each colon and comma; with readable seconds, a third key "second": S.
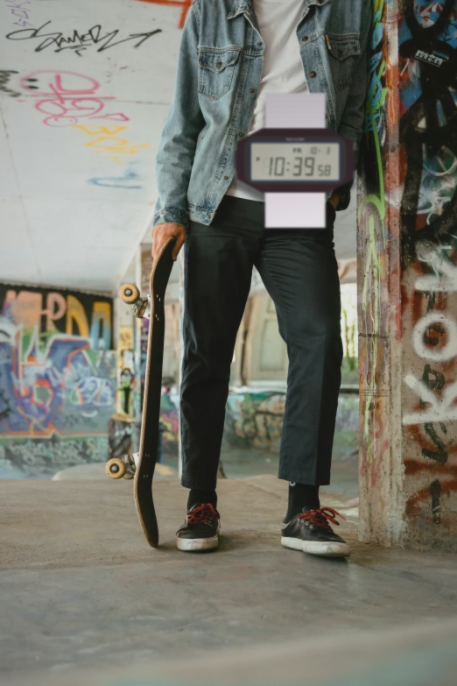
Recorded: {"hour": 10, "minute": 39}
